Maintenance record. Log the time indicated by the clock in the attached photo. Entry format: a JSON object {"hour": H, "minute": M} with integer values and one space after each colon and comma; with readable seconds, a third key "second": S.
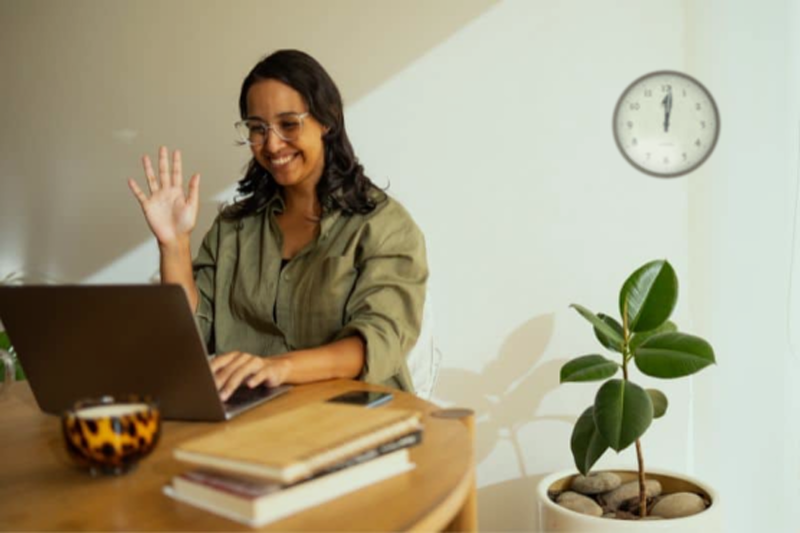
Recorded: {"hour": 12, "minute": 1}
